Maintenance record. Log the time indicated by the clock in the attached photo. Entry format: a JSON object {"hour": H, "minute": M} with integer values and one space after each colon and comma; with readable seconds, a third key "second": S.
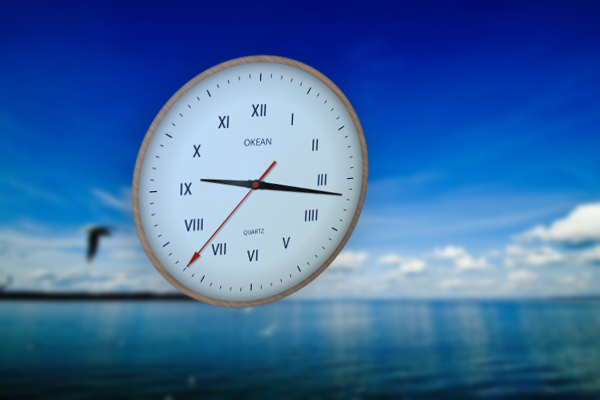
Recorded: {"hour": 9, "minute": 16, "second": 37}
